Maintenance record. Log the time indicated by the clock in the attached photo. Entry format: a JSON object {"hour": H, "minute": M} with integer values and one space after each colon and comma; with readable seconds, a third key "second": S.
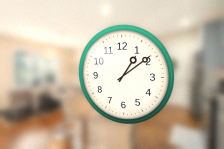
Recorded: {"hour": 1, "minute": 9}
